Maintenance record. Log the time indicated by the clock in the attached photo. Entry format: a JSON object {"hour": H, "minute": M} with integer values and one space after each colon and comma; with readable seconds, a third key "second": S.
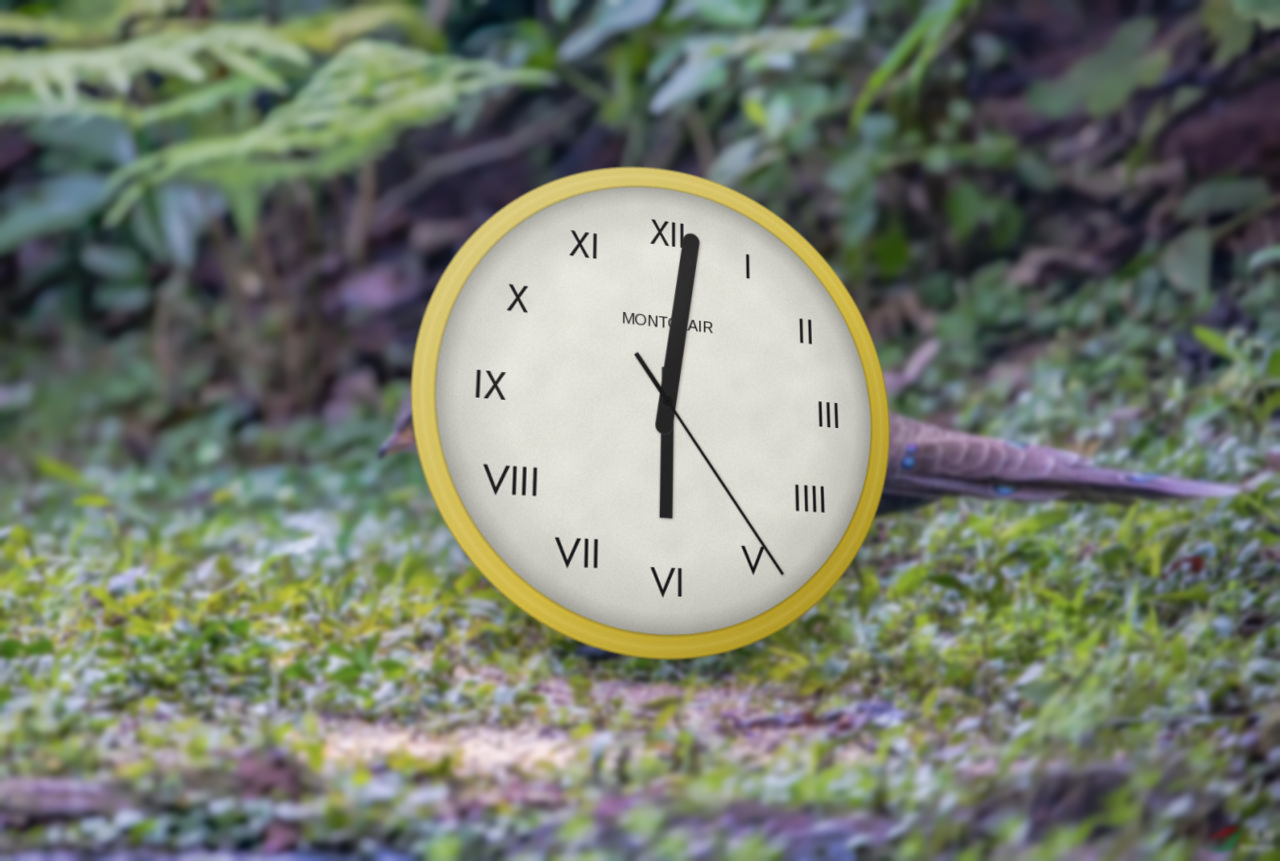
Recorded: {"hour": 6, "minute": 1, "second": 24}
